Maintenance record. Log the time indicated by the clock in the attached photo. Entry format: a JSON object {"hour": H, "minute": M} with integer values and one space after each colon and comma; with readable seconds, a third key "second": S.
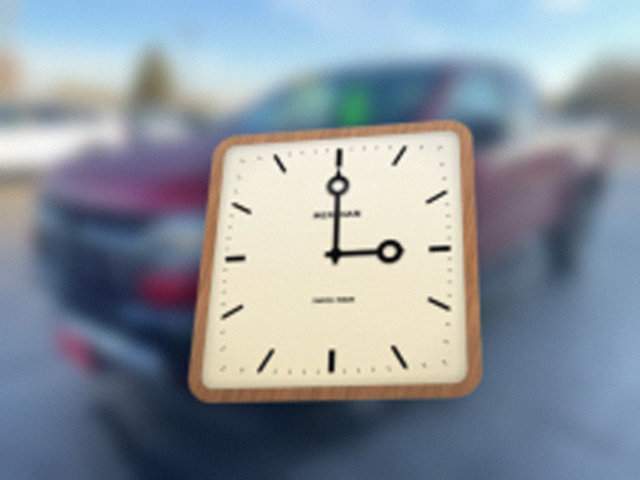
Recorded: {"hour": 3, "minute": 0}
